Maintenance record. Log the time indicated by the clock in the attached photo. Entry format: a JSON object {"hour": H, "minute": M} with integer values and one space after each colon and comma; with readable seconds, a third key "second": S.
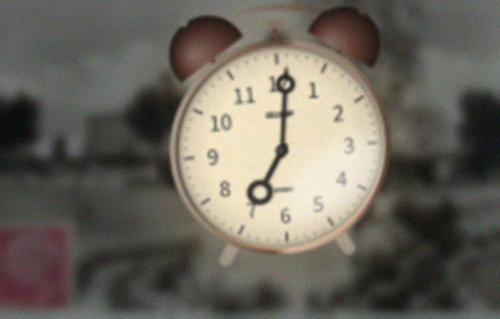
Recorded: {"hour": 7, "minute": 1}
